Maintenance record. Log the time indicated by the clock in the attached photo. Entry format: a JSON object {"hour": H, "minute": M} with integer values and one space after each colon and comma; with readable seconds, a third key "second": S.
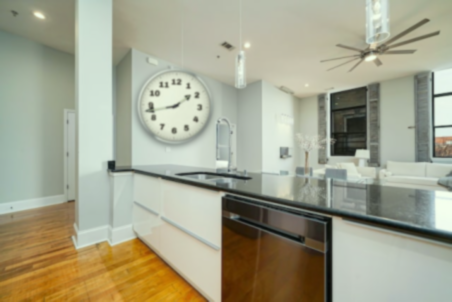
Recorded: {"hour": 1, "minute": 43}
